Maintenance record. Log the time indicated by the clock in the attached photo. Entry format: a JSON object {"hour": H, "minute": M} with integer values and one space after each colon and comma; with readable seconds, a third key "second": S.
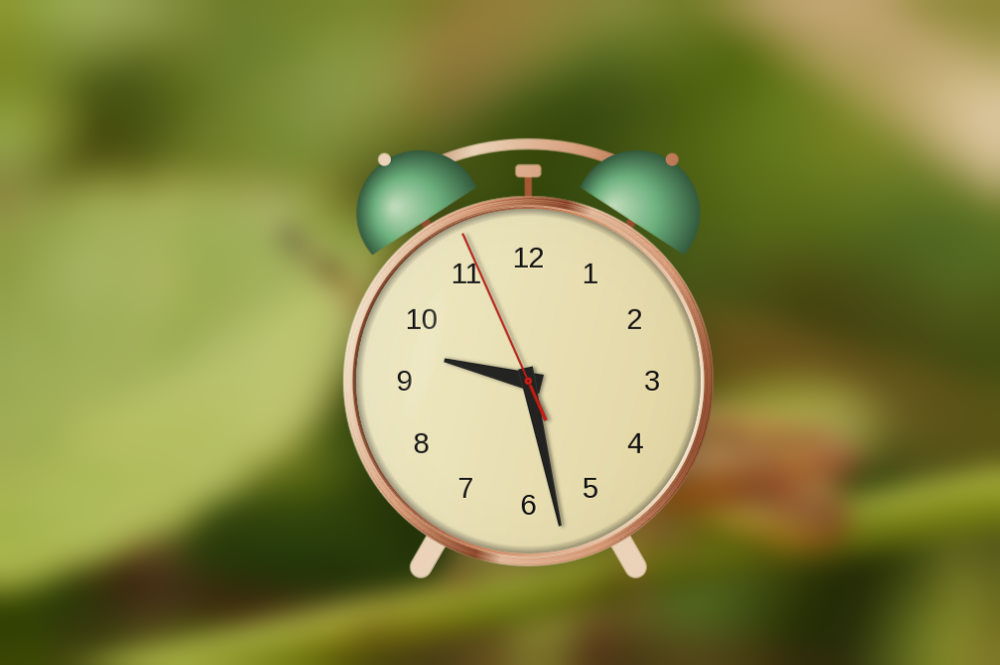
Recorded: {"hour": 9, "minute": 27, "second": 56}
